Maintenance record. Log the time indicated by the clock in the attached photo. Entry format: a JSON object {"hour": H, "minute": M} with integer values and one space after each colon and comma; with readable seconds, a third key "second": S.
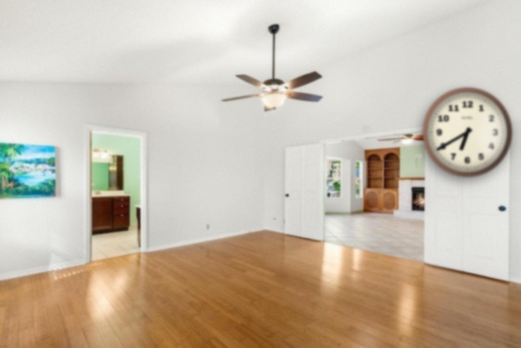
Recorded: {"hour": 6, "minute": 40}
